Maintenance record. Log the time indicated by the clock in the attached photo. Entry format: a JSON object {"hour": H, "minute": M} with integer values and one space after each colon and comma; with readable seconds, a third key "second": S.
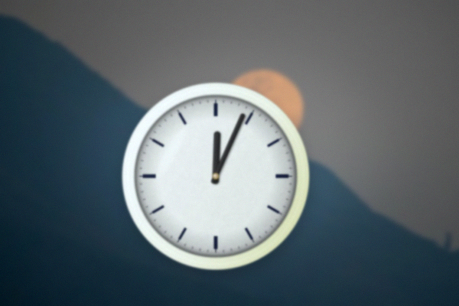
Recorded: {"hour": 12, "minute": 4}
